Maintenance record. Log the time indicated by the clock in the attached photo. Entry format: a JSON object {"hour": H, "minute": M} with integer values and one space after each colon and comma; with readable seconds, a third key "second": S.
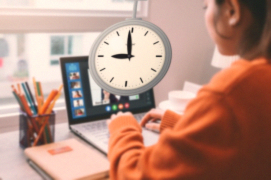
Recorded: {"hour": 8, "minute": 59}
